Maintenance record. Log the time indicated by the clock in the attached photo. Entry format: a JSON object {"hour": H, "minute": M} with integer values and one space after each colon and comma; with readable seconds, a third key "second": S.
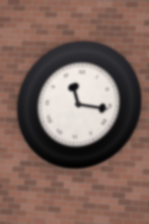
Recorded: {"hour": 11, "minute": 16}
